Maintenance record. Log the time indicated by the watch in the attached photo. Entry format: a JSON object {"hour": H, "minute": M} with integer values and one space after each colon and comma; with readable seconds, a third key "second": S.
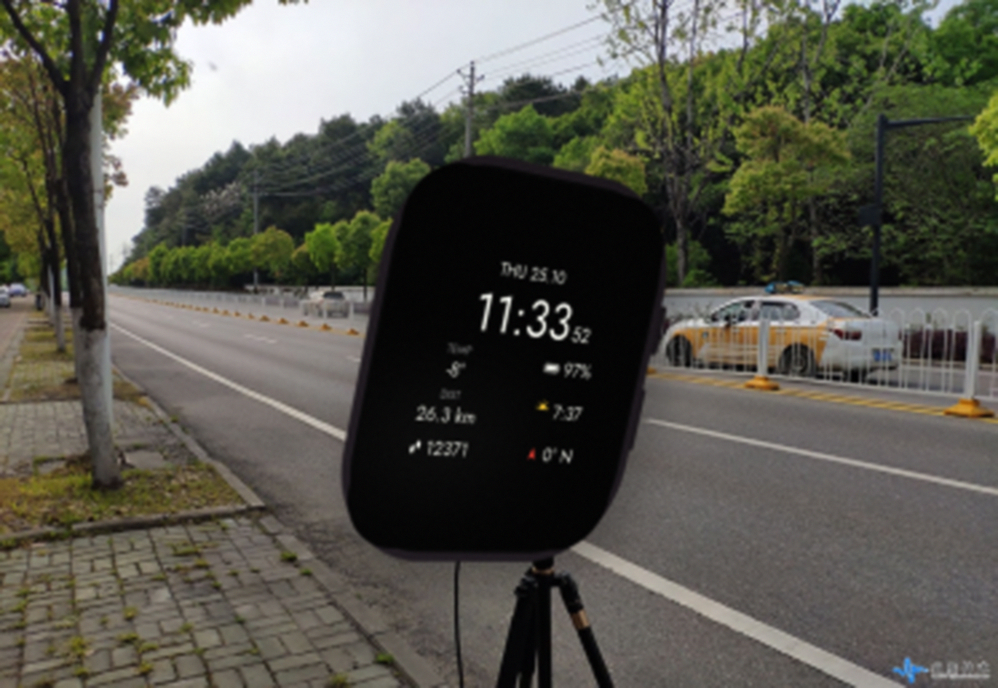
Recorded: {"hour": 11, "minute": 33}
